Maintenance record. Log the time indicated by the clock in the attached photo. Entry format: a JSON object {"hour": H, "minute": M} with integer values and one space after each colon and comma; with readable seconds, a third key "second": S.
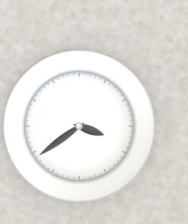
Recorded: {"hour": 3, "minute": 39}
